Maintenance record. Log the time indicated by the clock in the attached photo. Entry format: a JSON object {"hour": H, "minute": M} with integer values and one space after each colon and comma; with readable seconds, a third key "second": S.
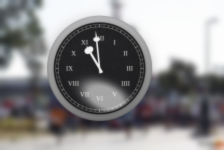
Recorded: {"hour": 10, "minute": 59}
